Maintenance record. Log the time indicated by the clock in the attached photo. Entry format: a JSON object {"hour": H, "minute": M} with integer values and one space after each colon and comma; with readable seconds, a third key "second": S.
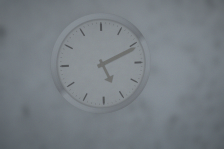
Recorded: {"hour": 5, "minute": 11}
